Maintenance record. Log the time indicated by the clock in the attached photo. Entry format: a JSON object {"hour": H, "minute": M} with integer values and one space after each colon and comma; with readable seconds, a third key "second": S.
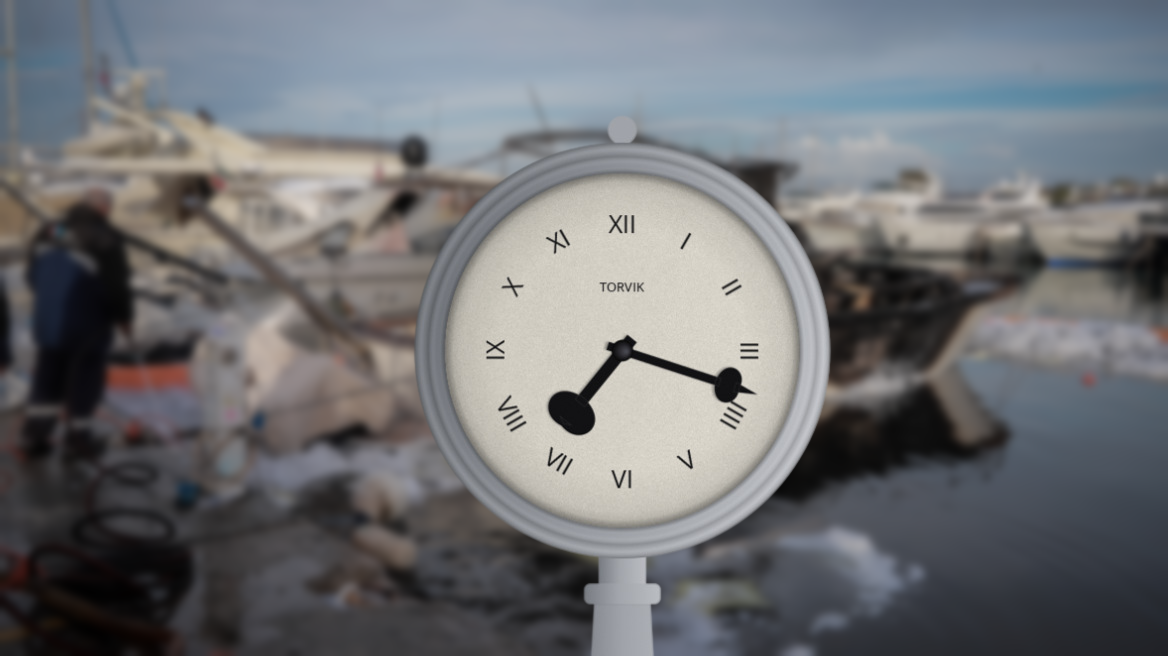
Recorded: {"hour": 7, "minute": 18}
